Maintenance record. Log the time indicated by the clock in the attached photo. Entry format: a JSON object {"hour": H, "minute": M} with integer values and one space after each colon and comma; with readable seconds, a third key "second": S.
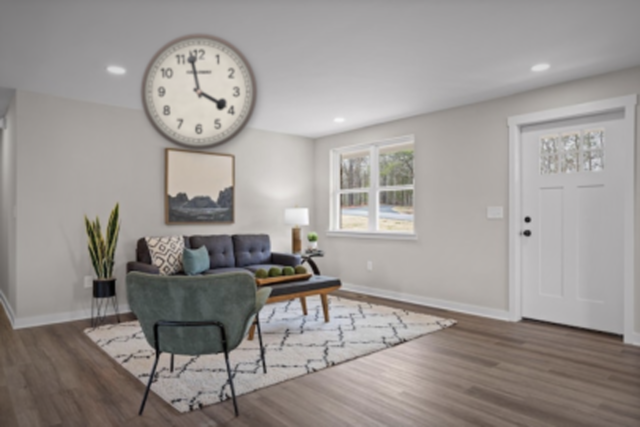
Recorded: {"hour": 3, "minute": 58}
